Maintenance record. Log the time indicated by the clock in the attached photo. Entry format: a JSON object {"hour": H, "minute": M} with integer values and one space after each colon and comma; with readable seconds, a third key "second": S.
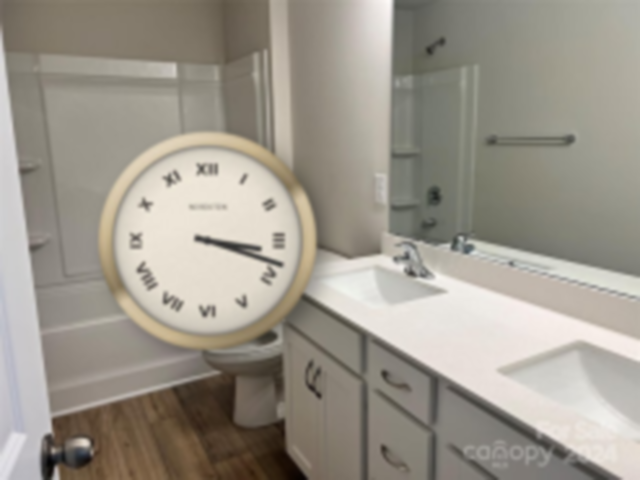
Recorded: {"hour": 3, "minute": 18}
